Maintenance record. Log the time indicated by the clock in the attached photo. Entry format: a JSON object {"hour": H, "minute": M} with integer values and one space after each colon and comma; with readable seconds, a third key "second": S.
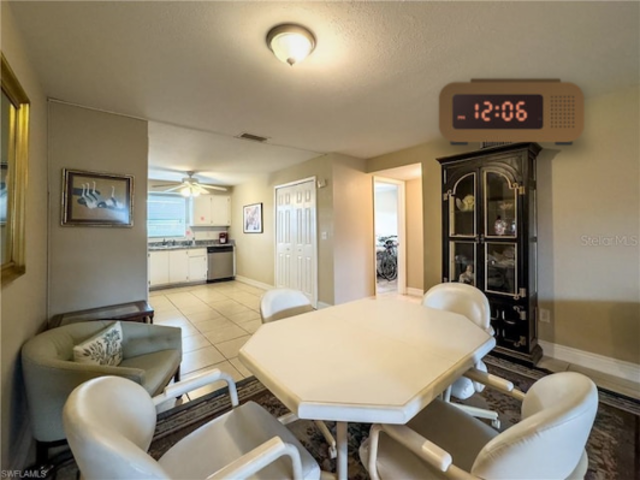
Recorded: {"hour": 12, "minute": 6}
